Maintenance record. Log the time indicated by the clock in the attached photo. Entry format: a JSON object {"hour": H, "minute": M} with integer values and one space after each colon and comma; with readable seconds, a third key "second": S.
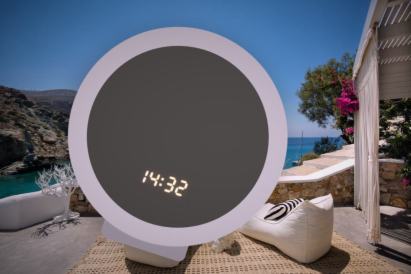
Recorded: {"hour": 14, "minute": 32}
